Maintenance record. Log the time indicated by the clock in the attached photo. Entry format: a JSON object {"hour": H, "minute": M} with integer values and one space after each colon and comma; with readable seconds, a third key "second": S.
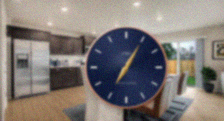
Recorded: {"hour": 7, "minute": 5}
